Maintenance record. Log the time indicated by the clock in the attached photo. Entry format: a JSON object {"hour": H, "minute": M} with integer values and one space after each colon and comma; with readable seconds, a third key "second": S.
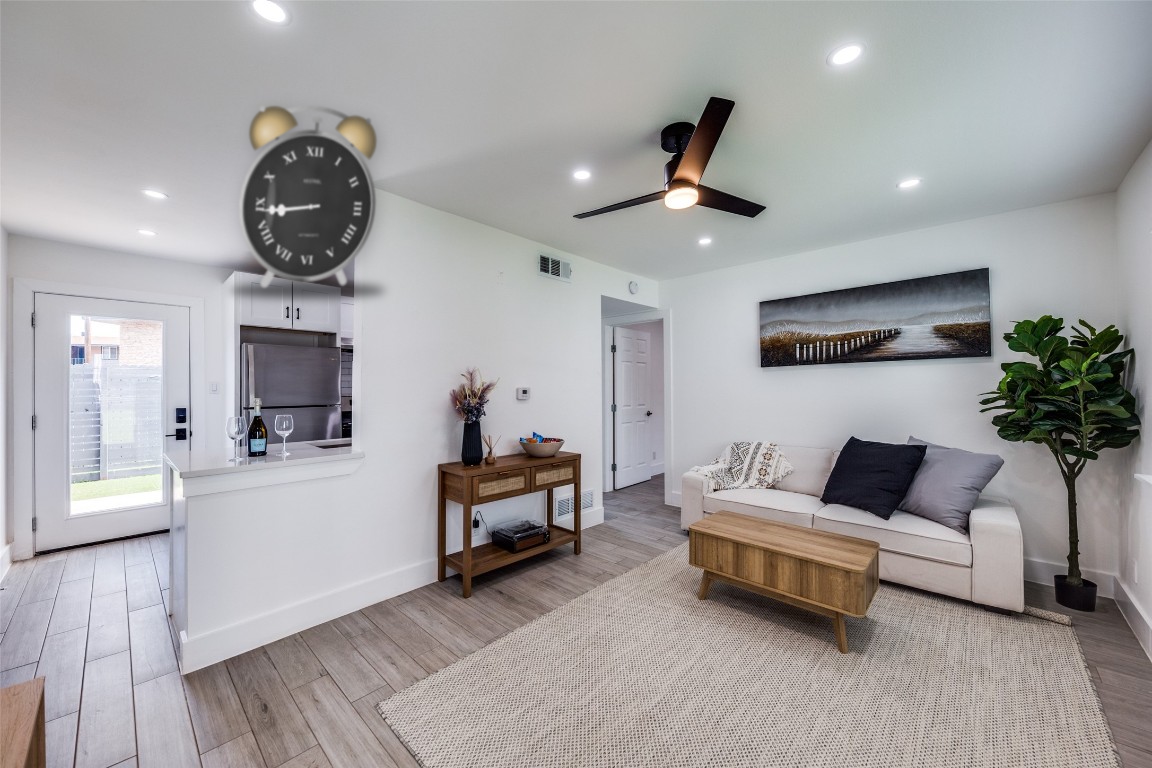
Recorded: {"hour": 8, "minute": 44}
